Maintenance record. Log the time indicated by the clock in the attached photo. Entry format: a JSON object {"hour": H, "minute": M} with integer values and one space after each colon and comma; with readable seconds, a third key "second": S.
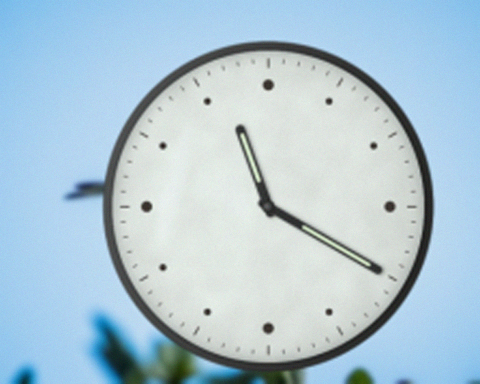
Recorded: {"hour": 11, "minute": 20}
